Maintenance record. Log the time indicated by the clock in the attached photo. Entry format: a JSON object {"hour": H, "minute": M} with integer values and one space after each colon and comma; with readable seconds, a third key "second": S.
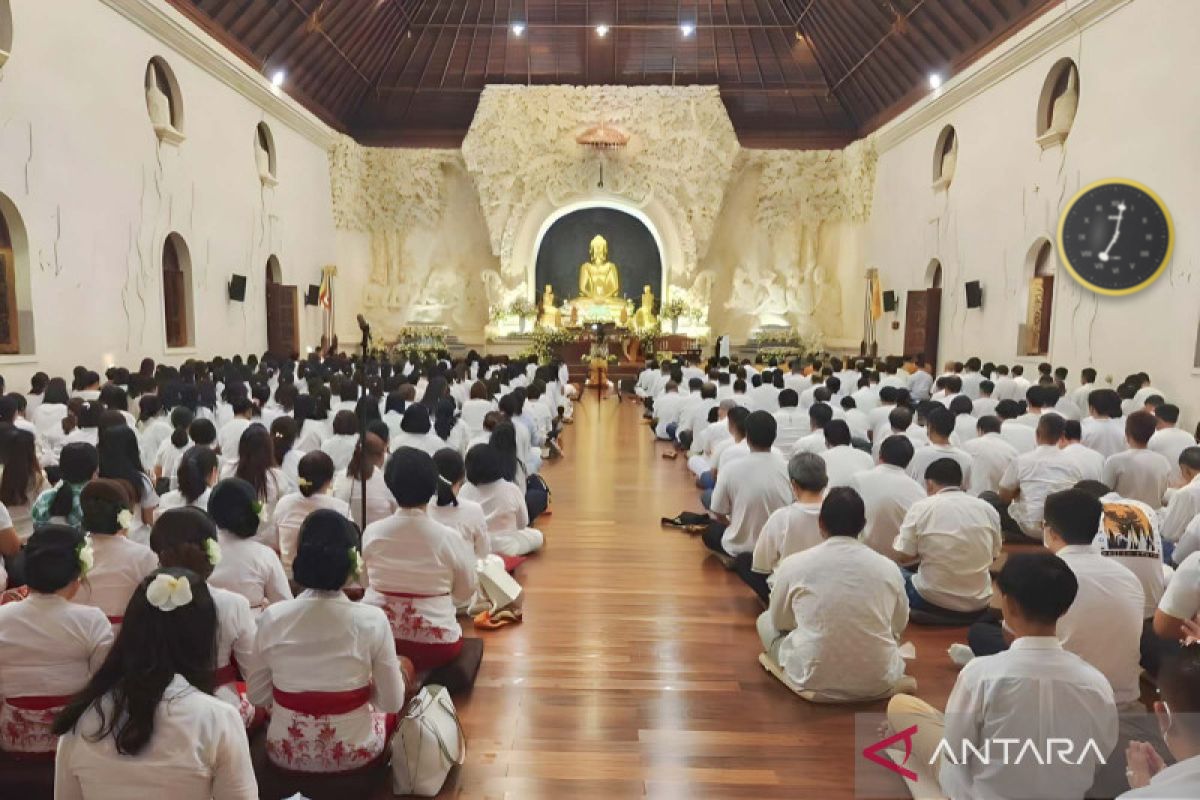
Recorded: {"hour": 7, "minute": 2}
